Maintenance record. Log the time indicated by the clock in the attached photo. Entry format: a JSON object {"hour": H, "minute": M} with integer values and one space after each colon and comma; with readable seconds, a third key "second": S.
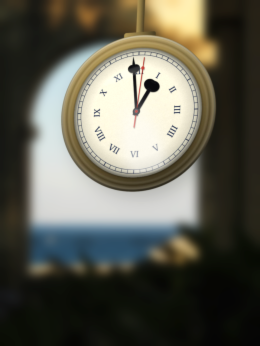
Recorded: {"hour": 12, "minute": 59, "second": 1}
